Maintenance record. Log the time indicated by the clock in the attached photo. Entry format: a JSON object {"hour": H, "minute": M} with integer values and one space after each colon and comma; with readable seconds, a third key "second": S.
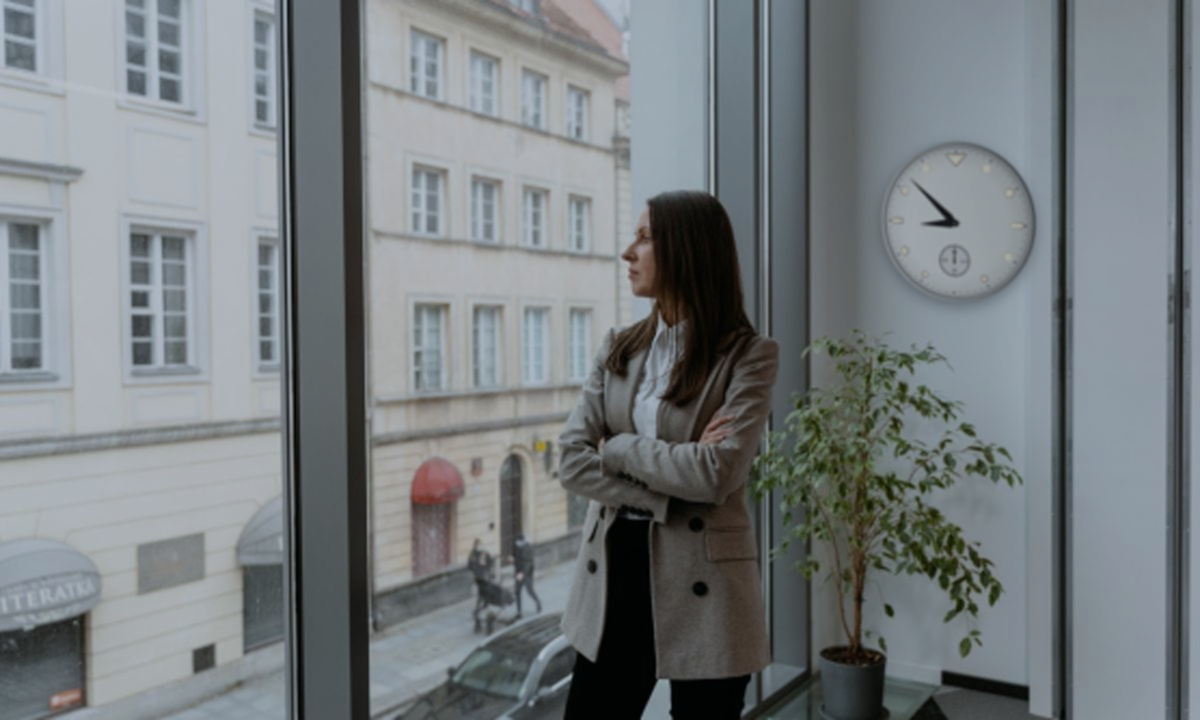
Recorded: {"hour": 8, "minute": 52}
